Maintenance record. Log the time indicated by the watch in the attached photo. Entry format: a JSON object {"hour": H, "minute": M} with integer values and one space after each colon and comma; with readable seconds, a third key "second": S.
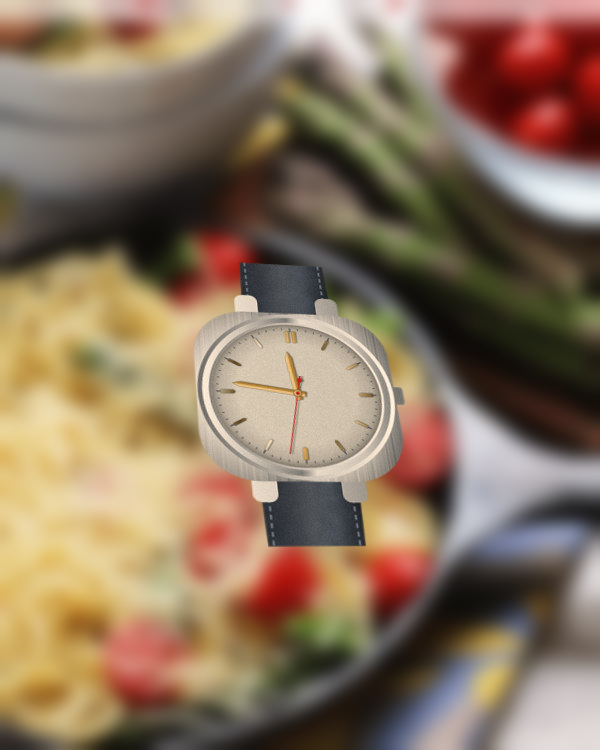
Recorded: {"hour": 11, "minute": 46, "second": 32}
